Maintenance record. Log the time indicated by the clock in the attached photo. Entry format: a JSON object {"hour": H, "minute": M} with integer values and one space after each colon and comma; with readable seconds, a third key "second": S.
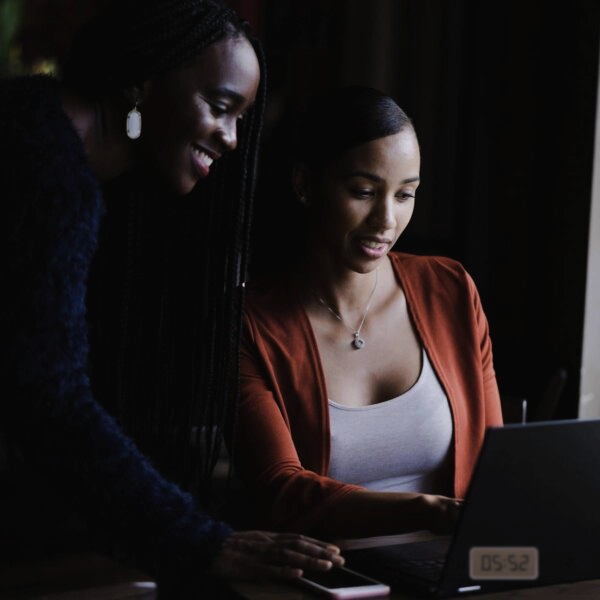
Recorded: {"hour": 5, "minute": 52}
